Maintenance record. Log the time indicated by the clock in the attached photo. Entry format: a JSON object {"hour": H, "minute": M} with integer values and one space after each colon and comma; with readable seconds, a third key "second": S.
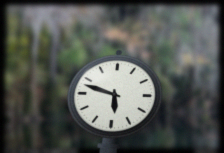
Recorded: {"hour": 5, "minute": 48}
